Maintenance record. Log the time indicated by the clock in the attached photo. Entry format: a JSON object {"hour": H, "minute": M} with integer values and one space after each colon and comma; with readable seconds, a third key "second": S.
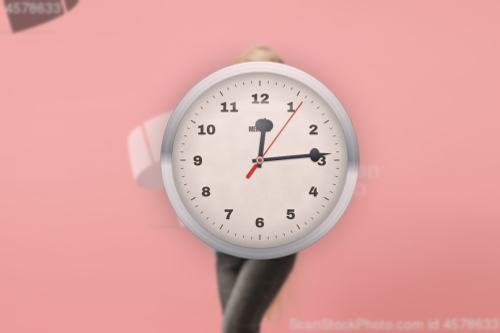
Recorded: {"hour": 12, "minute": 14, "second": 6}
